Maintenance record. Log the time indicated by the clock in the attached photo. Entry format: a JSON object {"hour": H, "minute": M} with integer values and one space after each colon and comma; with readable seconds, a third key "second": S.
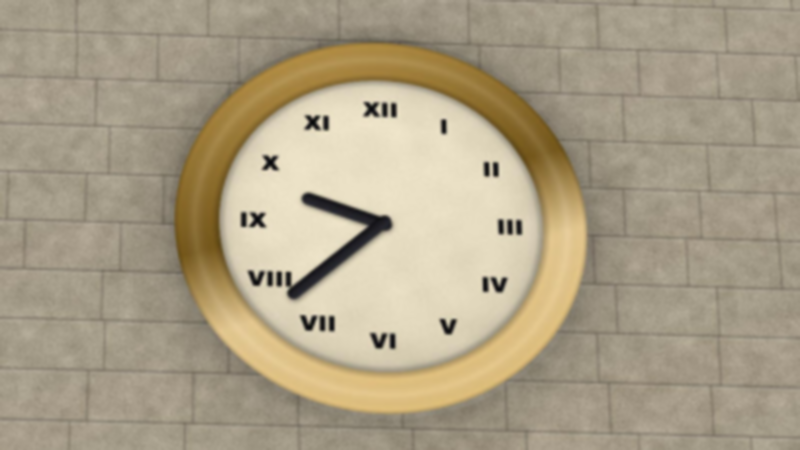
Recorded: {"hour": 9, "minute": 38}
